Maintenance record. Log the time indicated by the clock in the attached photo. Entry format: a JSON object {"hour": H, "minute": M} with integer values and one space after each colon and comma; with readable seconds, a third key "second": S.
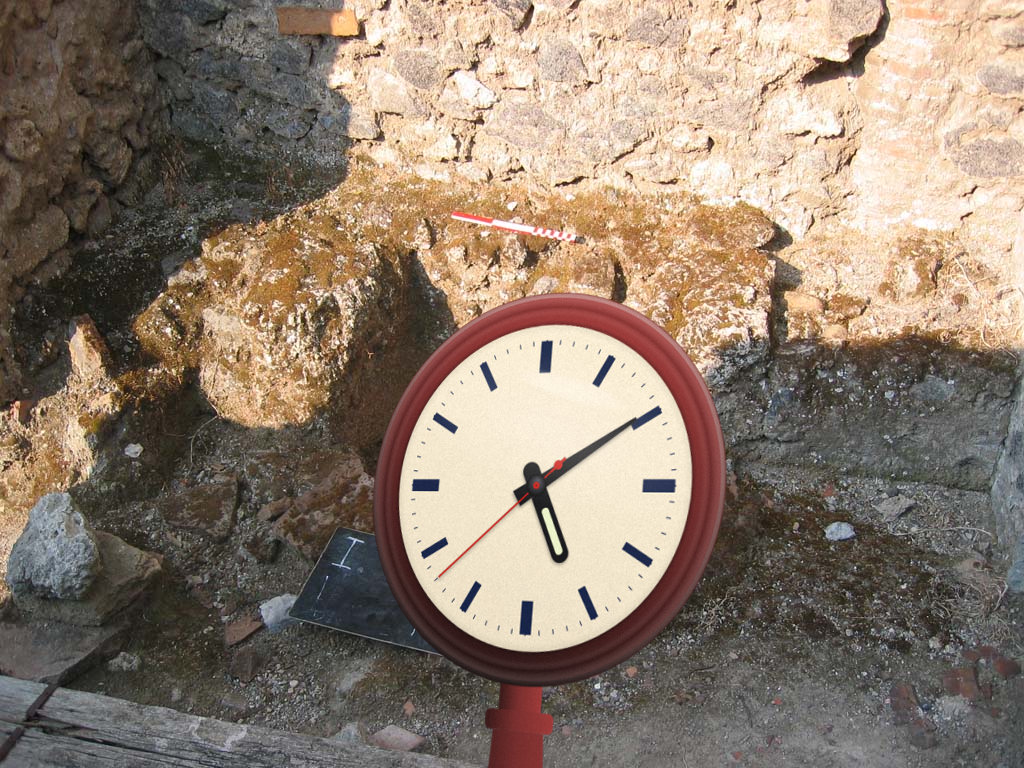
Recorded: {"hour": 5, "minute": 9, "second": 38}
